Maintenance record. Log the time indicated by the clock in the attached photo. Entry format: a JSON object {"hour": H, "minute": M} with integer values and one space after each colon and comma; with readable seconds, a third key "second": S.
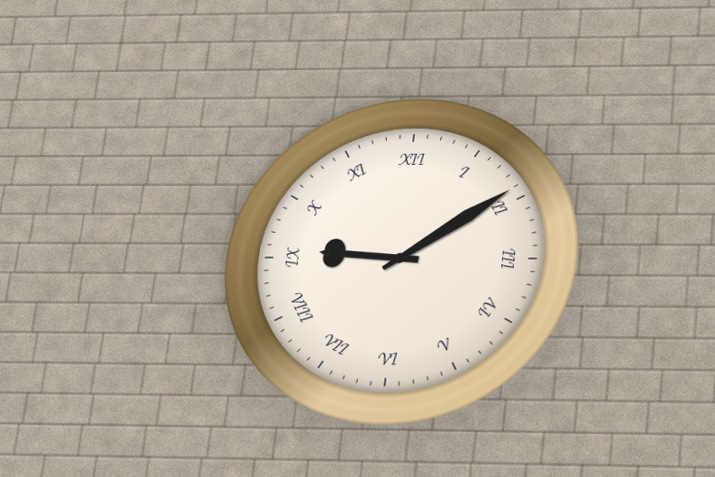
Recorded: {"hour": 9, "minute": 9}
